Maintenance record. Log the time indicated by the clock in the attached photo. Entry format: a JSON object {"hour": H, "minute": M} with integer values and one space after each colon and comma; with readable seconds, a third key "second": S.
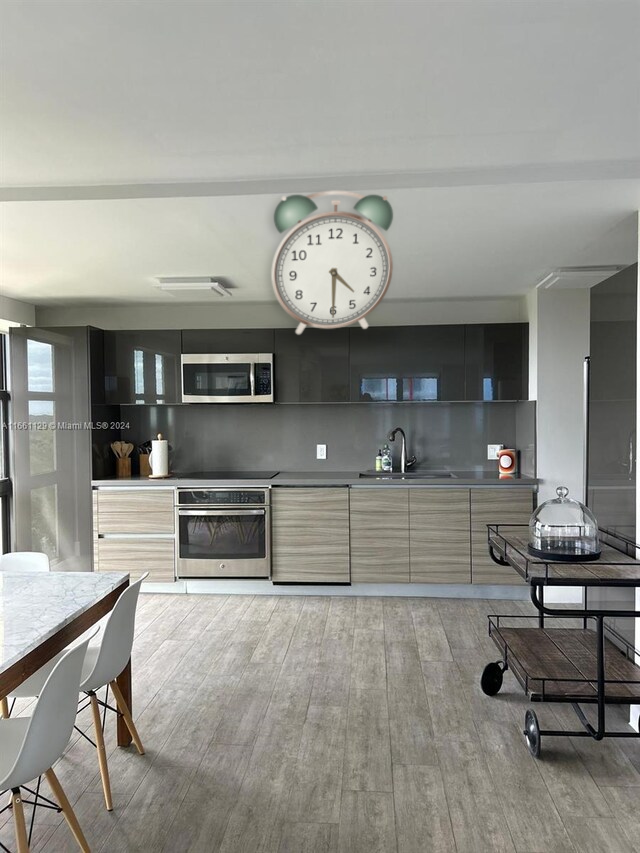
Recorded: {"hour": 4, "minute": 30}
